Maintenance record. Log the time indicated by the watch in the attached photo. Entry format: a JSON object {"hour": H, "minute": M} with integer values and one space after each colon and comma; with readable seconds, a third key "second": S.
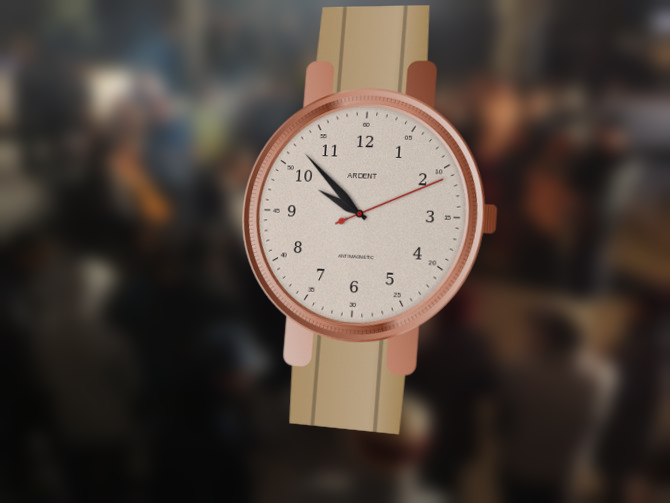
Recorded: {"hour": 9, "minute": 52, "second": 11}
